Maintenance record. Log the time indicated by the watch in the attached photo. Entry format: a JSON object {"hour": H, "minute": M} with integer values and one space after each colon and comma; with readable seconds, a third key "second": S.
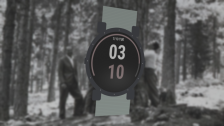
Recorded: {"hour": 3, "minute": 10}
